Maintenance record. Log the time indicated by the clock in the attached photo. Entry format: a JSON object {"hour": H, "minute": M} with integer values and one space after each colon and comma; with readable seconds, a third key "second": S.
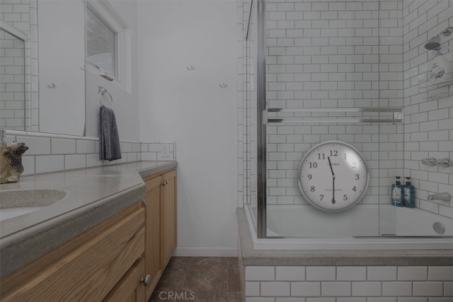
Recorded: {"hour": 11, "minute": 30}
